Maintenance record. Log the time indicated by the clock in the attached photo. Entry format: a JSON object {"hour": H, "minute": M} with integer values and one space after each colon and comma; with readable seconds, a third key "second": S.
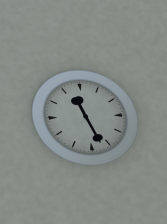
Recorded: {"hour": 11, "minute": 27}
